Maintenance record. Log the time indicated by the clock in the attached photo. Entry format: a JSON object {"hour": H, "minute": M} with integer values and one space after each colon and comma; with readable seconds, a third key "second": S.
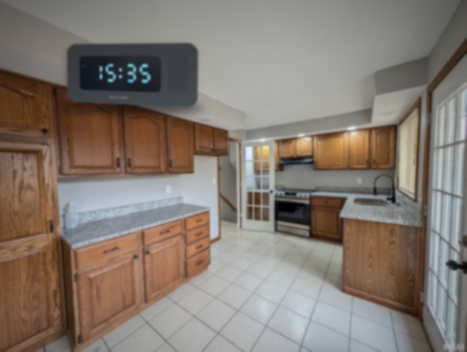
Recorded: {"hour": 15, "minute": 35}
